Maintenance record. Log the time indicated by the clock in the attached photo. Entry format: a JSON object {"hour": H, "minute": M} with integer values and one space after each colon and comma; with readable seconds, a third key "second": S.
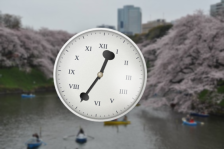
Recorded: {"hour": 12, "minute": 35}
